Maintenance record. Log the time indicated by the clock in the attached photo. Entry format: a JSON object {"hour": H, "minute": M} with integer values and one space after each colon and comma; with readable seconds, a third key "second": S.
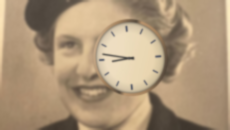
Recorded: {"hour": 8, "minute": 47}
